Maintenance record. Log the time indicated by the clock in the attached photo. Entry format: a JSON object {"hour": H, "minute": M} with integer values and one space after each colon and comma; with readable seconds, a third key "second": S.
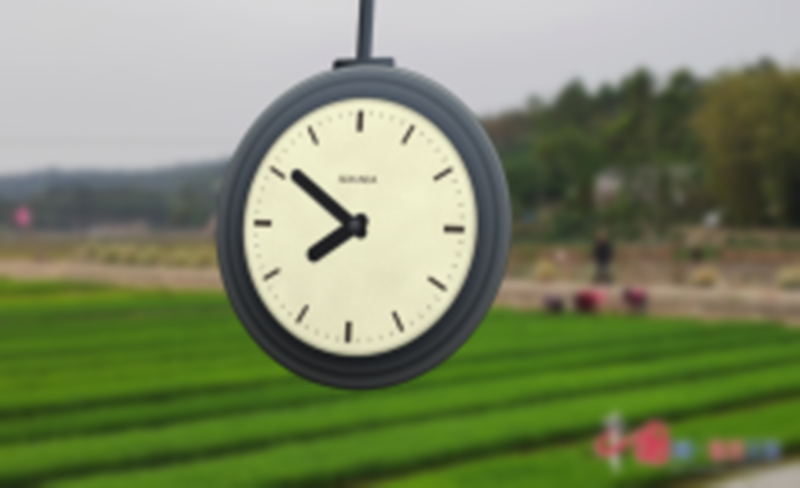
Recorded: {"hour": 7, "minute": 51}
